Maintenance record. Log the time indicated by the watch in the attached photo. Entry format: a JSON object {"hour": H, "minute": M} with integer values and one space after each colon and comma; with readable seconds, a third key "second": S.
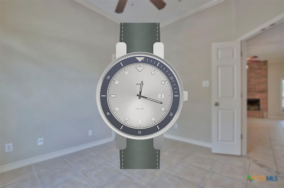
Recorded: {"hour": 12, "minute": 18}
